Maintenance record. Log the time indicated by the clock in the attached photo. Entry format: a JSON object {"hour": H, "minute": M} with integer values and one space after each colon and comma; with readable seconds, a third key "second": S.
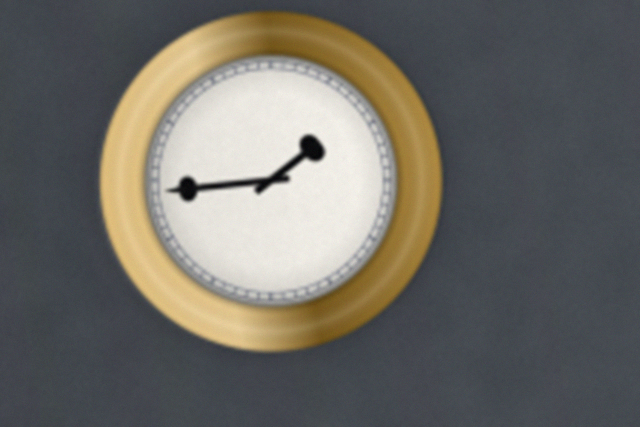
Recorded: {"hour": 1, "minute": 44}
